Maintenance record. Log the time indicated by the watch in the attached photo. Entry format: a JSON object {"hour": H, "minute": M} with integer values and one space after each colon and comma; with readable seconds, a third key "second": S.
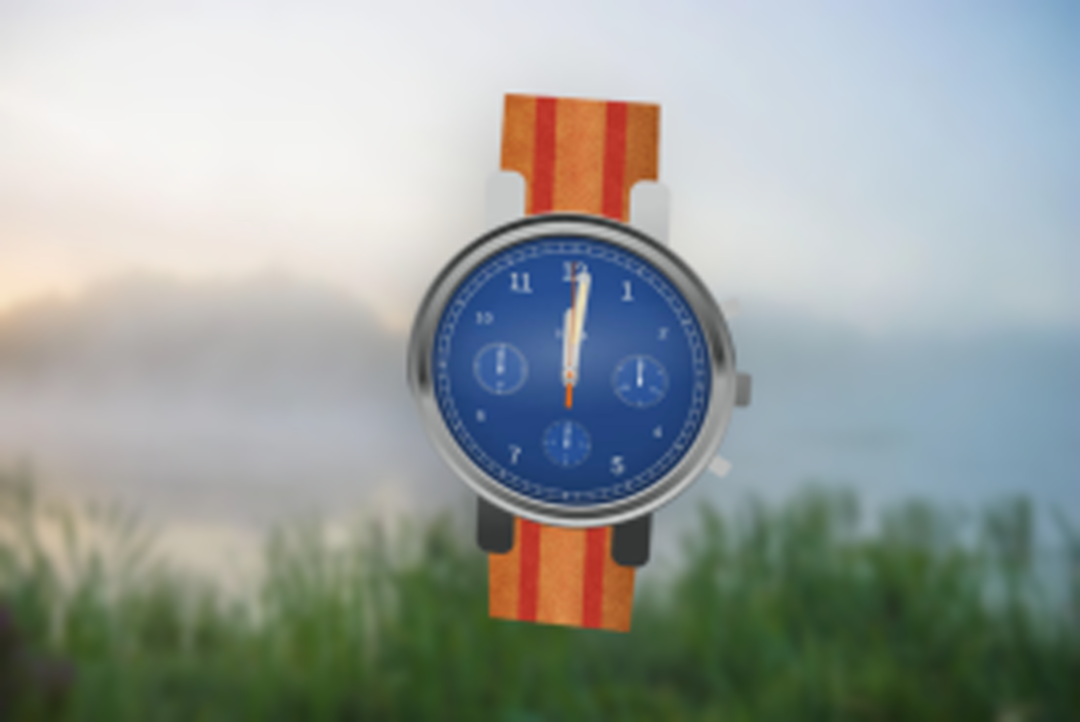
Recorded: {"hour": 12, "minute": 1}
